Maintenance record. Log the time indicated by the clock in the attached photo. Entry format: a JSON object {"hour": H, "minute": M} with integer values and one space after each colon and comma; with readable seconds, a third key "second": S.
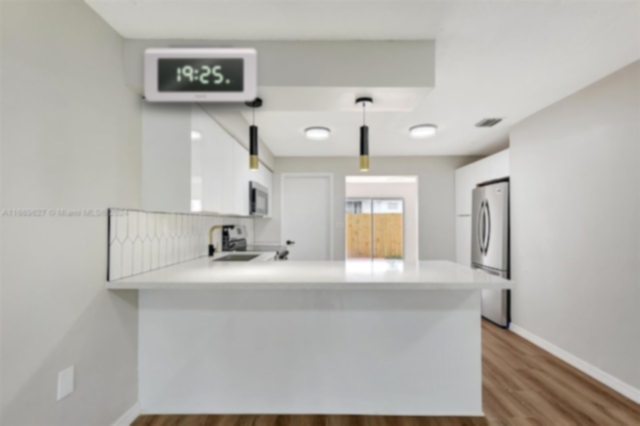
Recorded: {"hour": 19, "minute": 25}
